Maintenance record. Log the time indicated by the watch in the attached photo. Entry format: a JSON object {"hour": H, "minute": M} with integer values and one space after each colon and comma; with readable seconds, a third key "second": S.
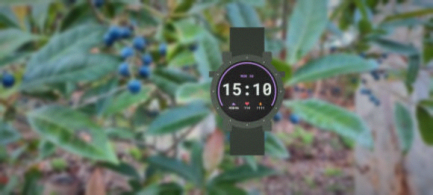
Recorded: {"hour": 15, "minute": 10}
